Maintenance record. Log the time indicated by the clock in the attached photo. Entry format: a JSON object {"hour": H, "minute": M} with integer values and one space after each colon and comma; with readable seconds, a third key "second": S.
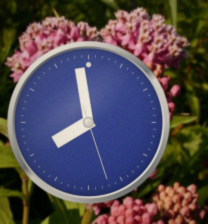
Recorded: {"hour": 7, "minute": 58, "second": 27}
